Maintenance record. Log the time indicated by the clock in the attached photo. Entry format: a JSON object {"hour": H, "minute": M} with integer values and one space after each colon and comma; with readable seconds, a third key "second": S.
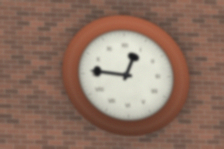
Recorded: {"hour": 12, "minute": 46}
